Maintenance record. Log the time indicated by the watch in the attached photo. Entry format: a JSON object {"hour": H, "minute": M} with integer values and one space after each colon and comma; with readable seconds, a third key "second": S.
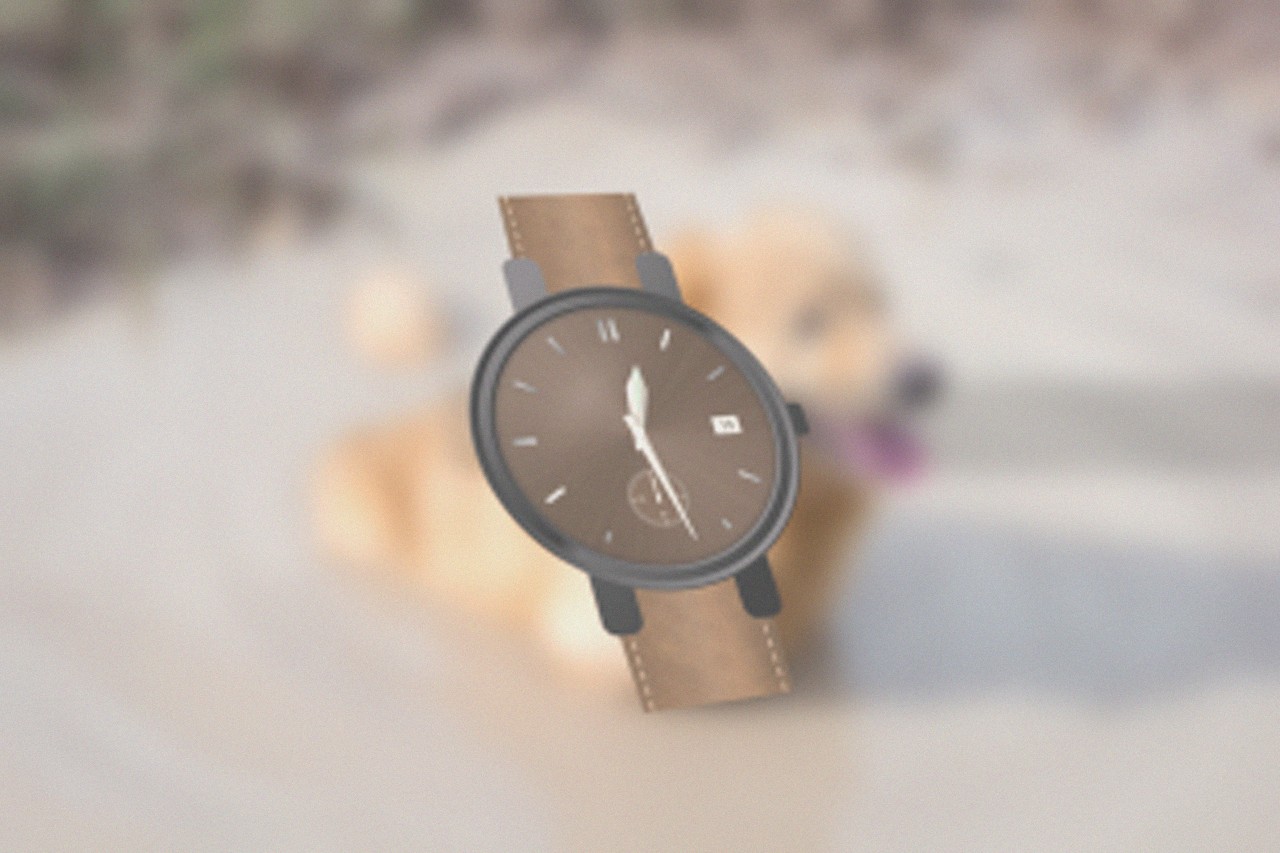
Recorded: {"hour": 12, "minute": 28}
